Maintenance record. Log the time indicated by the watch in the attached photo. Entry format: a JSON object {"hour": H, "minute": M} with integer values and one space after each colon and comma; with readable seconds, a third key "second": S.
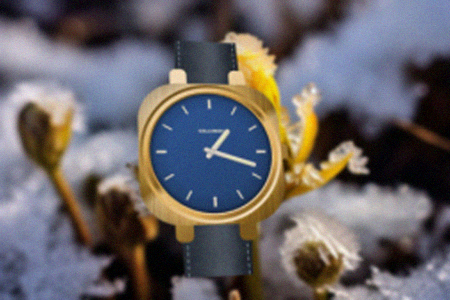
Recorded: {"hour": 1, "minute": 18}
